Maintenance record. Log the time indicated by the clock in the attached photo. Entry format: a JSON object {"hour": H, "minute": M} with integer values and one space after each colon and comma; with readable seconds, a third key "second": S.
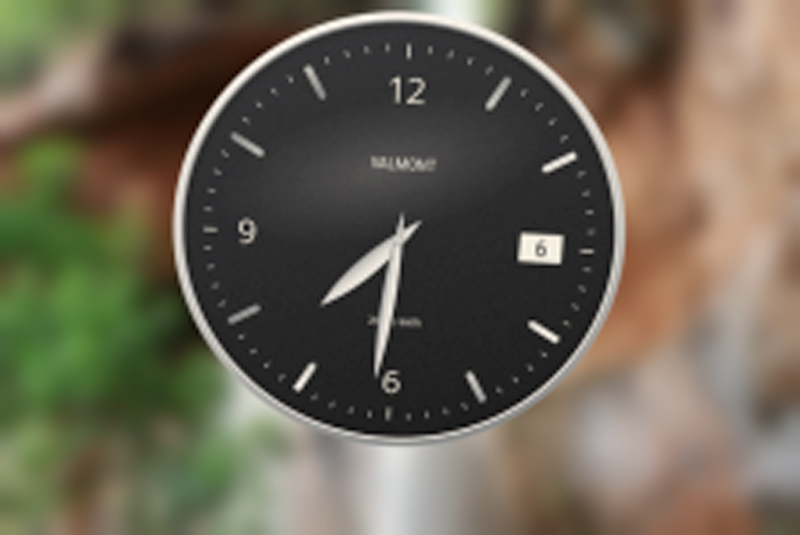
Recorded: {"hour": 7, "minute": 31}
